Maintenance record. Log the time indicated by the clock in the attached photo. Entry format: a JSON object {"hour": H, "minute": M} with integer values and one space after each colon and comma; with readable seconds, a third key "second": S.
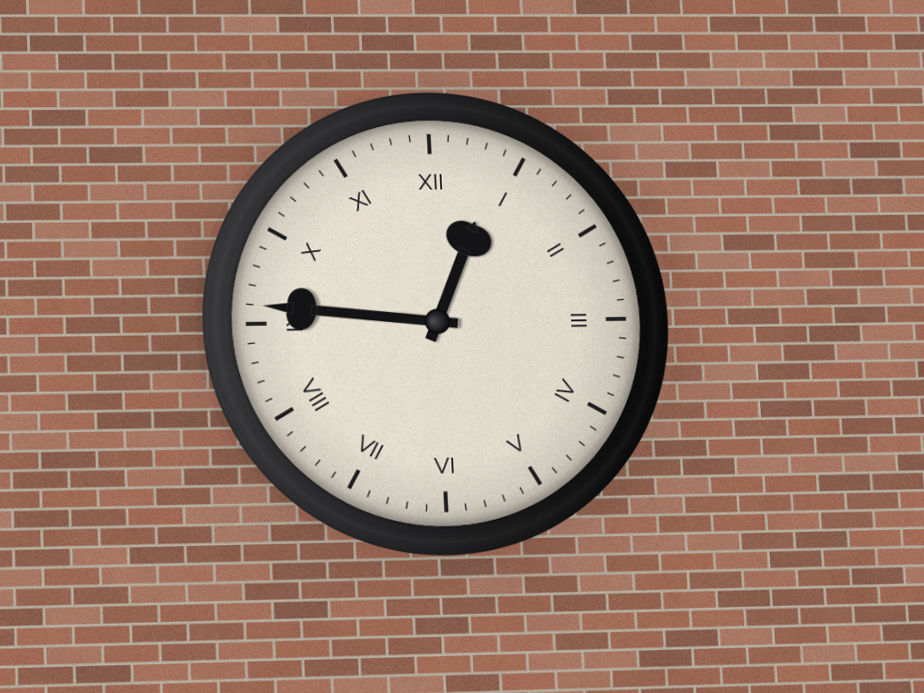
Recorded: {"hour": 12, "minute": 46}
